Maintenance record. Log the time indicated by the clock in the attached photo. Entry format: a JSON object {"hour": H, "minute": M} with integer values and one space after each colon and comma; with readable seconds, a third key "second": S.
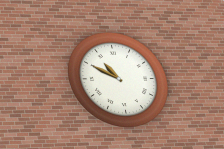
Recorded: {"hour": 10, "minute": 50}
